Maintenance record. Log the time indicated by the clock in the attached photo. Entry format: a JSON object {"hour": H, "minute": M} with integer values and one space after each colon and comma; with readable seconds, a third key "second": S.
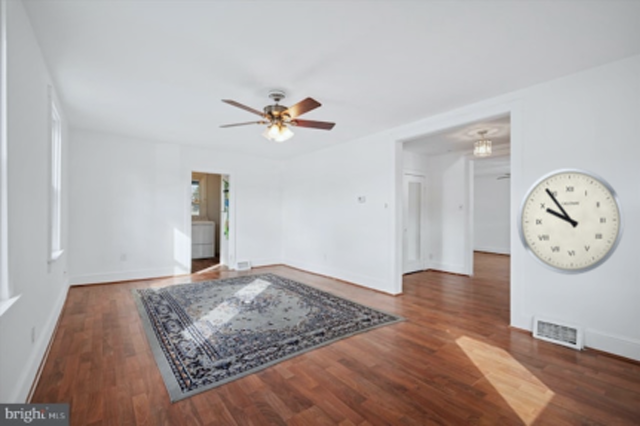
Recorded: {"hour": 9, "minute": 54}
